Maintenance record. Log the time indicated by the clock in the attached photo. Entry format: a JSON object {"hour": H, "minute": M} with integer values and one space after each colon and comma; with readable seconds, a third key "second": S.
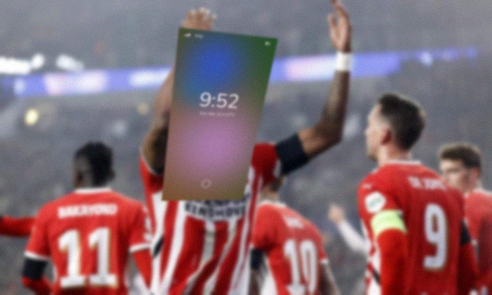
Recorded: {"hour": 9, "minute": 52}
